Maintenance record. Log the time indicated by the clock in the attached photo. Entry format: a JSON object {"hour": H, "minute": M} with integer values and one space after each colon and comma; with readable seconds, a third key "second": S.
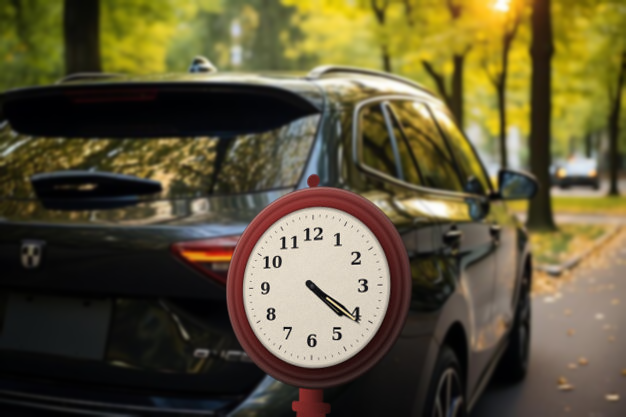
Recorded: {"hour": 4, "minute": 21}
